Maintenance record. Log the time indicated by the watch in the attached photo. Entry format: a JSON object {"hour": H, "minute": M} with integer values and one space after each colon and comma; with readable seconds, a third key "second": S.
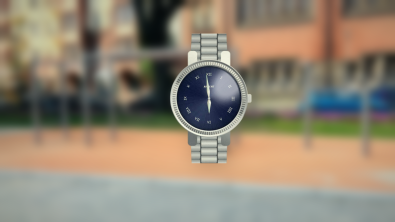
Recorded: {"hour": 5, "minute": 59}
